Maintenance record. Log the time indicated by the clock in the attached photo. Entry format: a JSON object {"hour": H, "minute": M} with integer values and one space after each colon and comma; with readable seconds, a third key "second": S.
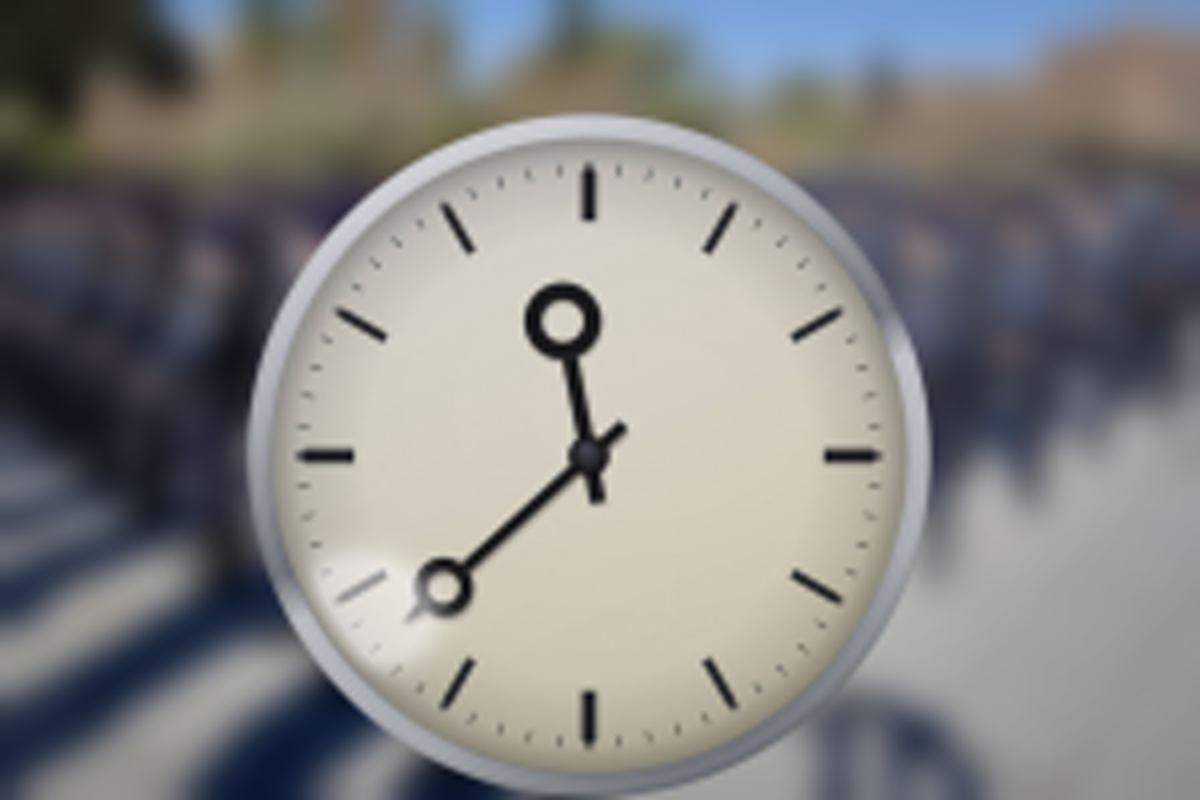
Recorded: {"hour": 11, "minute": 38}
